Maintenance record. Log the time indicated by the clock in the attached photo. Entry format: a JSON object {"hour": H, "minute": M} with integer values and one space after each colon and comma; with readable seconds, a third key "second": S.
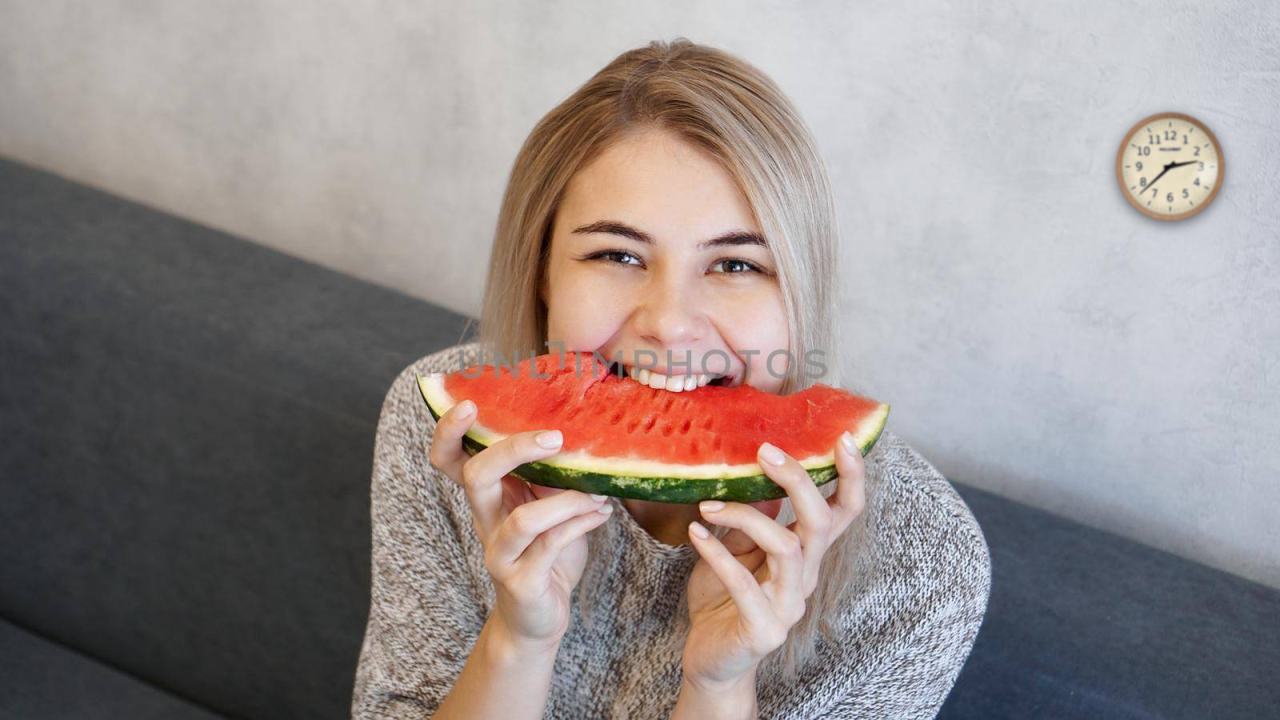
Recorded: {"hour": 2, "minute": 38}
